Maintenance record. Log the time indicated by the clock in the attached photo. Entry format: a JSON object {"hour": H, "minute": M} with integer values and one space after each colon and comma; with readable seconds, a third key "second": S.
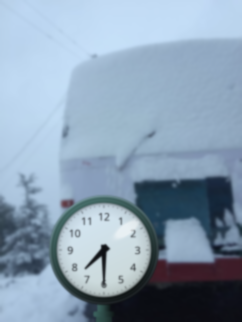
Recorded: {"hour": 7, "minute": 30}
